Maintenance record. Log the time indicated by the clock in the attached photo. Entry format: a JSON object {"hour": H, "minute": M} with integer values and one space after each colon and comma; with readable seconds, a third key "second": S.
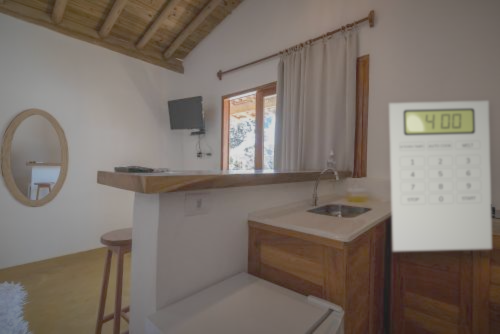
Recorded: {"hour": 4, "minute": 0}
